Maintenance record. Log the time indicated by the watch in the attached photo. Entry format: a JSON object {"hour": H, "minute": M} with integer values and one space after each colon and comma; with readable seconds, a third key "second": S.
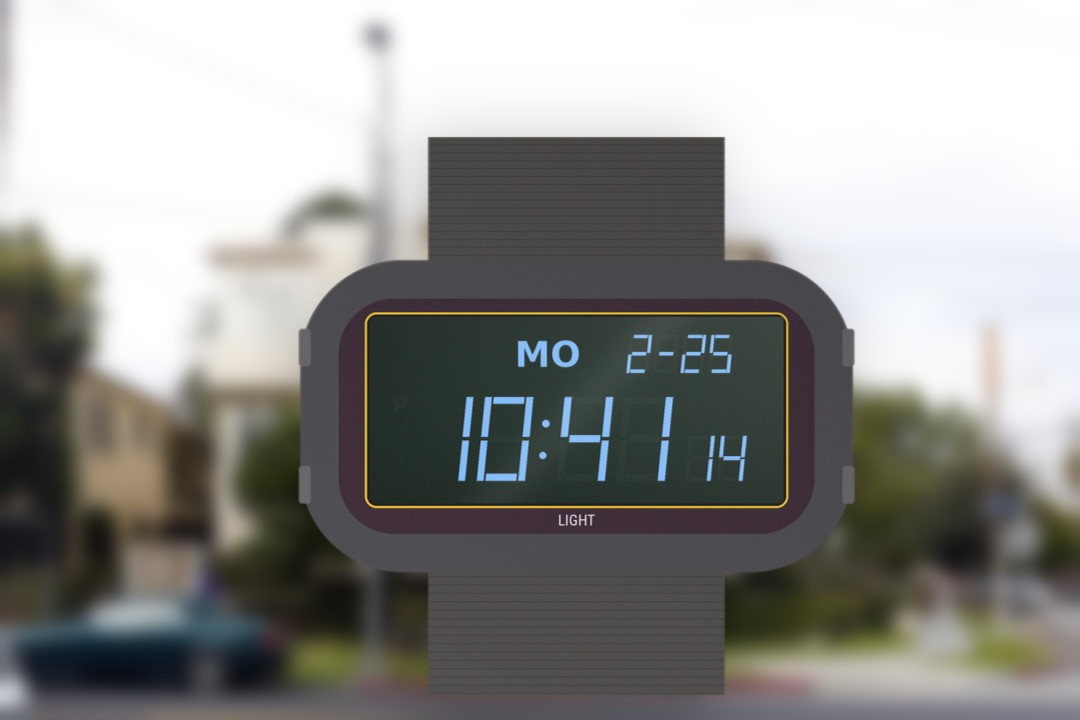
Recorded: {"hour": 10, "minute": 41, "second": 14}
